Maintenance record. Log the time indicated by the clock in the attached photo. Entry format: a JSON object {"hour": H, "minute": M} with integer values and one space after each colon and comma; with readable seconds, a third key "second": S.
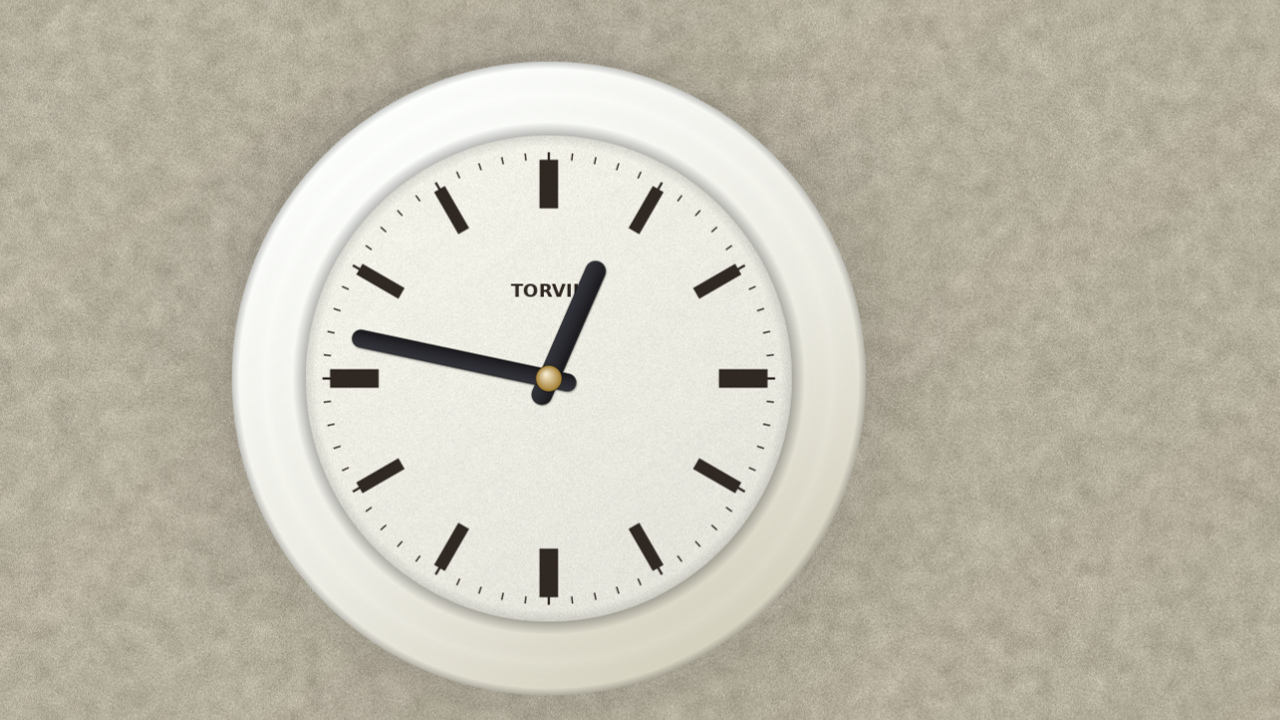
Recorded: {"hour": 12, "minute": 47}
